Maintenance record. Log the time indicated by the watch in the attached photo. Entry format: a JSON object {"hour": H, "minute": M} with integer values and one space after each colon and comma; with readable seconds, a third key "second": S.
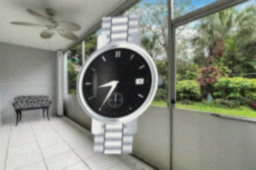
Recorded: {"hour": 8, "minute": 35}
